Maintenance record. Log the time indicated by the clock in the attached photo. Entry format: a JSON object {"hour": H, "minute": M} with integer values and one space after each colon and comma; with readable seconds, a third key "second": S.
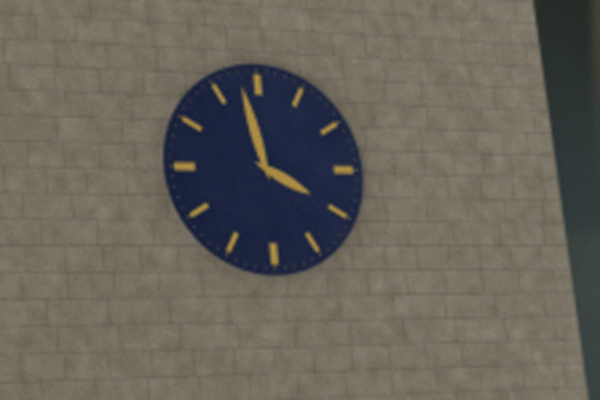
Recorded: {"hour": 3, "minute": 58}
